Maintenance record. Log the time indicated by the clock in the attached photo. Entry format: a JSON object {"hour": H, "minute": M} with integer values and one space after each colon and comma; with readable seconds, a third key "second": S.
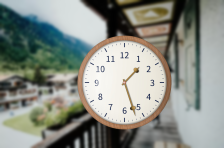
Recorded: {"hour": 1, "minute": 27}
